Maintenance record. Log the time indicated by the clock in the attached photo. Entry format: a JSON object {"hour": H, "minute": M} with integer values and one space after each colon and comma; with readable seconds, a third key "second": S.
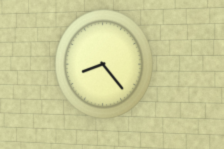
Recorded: {"hour": 8, "minute": 23}
